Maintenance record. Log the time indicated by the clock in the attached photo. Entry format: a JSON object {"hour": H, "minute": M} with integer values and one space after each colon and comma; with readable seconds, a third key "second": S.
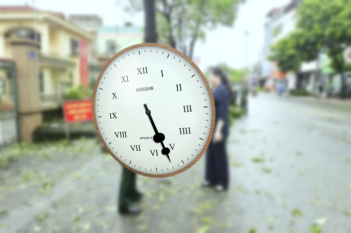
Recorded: {"hour": 5, "minute": 27}
